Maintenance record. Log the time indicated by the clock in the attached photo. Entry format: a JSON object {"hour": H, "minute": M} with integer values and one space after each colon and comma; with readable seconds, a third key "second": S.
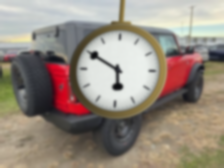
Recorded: {"hour": 5, "minute": 50}
